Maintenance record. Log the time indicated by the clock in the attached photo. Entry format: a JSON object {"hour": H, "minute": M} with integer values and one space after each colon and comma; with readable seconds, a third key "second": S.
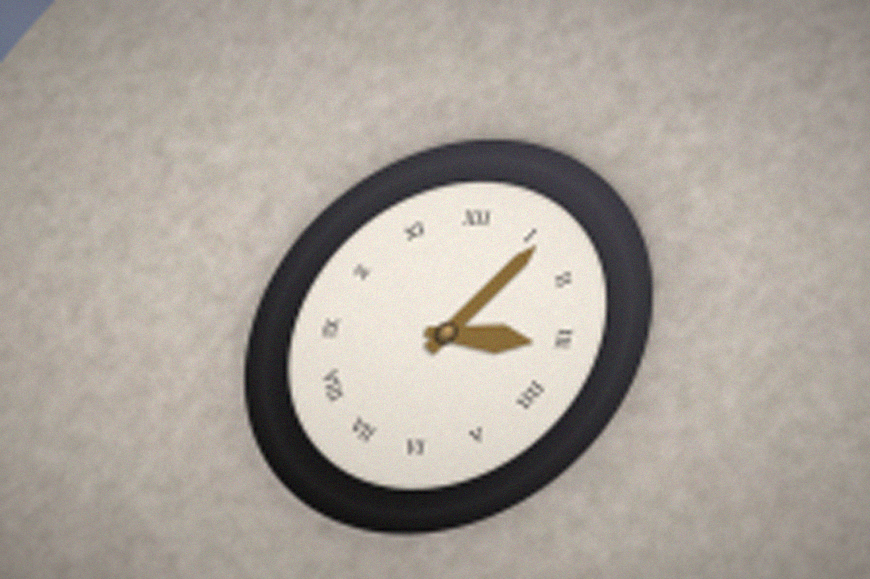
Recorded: {"hour": 3, "minute": 6}
